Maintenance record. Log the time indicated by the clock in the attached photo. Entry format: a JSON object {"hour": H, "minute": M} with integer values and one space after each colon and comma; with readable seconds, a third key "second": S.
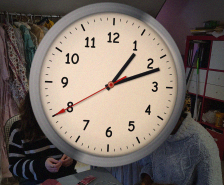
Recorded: {"hour": 1, "minute": 11, "second": 40}
